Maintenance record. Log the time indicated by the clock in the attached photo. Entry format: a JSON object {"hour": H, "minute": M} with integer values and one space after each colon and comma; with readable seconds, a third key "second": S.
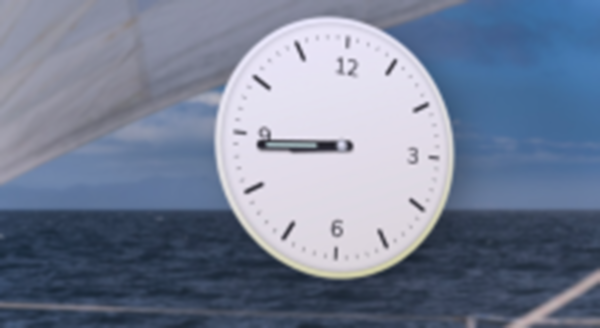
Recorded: {"hour": 8, "minute": 44}
